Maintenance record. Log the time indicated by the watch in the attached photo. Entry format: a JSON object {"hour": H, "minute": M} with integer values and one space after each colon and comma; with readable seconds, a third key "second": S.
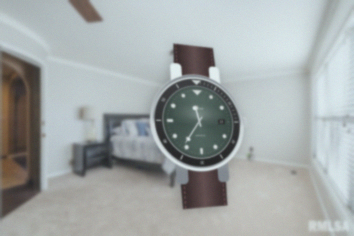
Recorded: {"hour": 11, "minute": 36}
